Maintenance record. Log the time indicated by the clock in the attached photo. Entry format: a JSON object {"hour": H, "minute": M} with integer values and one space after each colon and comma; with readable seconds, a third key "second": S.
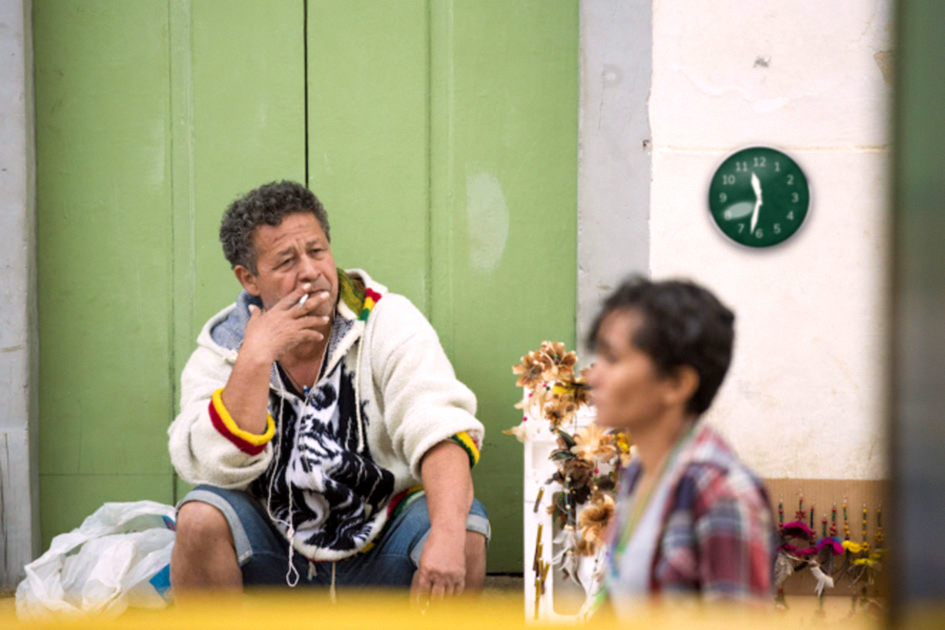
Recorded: {"hour": 11, "minute": 32}
